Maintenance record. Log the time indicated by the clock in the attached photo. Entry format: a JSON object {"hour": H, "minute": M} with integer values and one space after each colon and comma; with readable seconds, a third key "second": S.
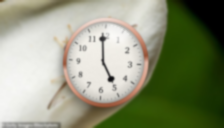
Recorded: {"hour": 4, "minute": 59}
